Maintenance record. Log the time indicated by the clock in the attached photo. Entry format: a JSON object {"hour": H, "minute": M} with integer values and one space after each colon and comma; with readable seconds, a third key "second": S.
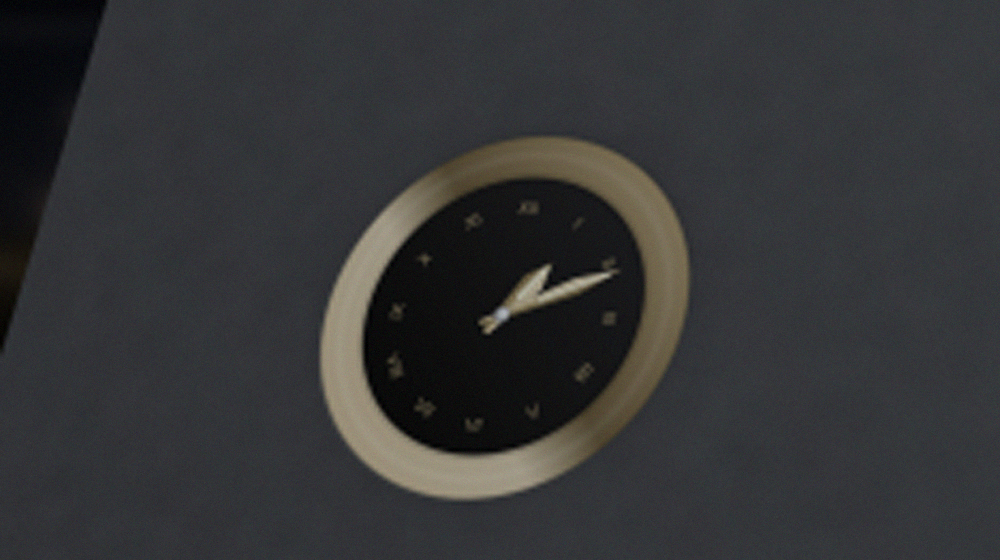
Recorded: {"hour": 1, "minute": 11}
